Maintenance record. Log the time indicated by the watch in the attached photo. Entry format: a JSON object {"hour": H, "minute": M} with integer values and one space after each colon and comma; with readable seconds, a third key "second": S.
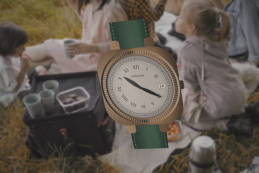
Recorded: {"hour": 10, "minute": 20}
